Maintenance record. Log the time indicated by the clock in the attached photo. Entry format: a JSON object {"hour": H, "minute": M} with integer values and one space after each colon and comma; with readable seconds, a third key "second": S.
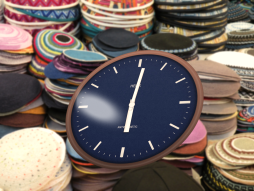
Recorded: {"hour": 6, "minute": 1}
